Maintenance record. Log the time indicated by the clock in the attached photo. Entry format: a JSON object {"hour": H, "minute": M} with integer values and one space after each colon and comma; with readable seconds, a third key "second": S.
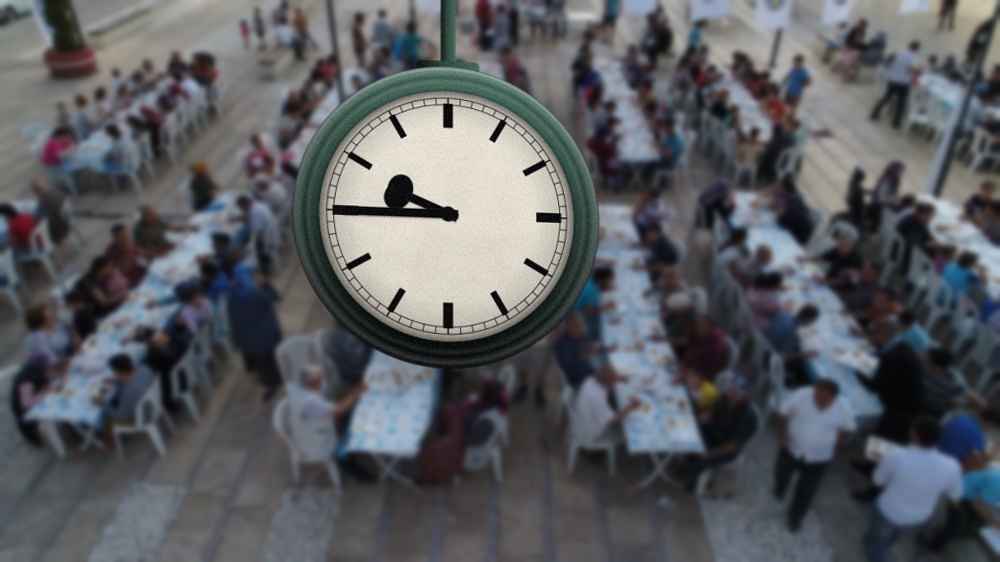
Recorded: {"hour": 9, "minute": 45}
